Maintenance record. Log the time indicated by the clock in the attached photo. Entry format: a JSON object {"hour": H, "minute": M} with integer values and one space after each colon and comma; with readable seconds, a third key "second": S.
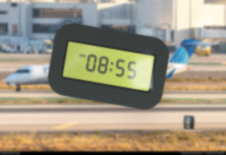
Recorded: {"hour": 8, "minute": 55}
